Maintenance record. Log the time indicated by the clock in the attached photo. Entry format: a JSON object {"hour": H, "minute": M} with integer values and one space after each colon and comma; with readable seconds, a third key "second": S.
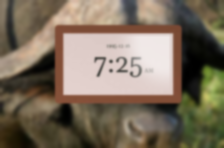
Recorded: {"hour": 7, "minute": 25}
